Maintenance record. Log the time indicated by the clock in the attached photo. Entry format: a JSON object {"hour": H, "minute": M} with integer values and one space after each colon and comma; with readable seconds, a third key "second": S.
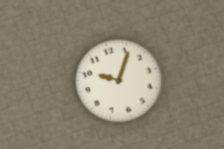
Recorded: {"hour": 10, "minute": 6}
